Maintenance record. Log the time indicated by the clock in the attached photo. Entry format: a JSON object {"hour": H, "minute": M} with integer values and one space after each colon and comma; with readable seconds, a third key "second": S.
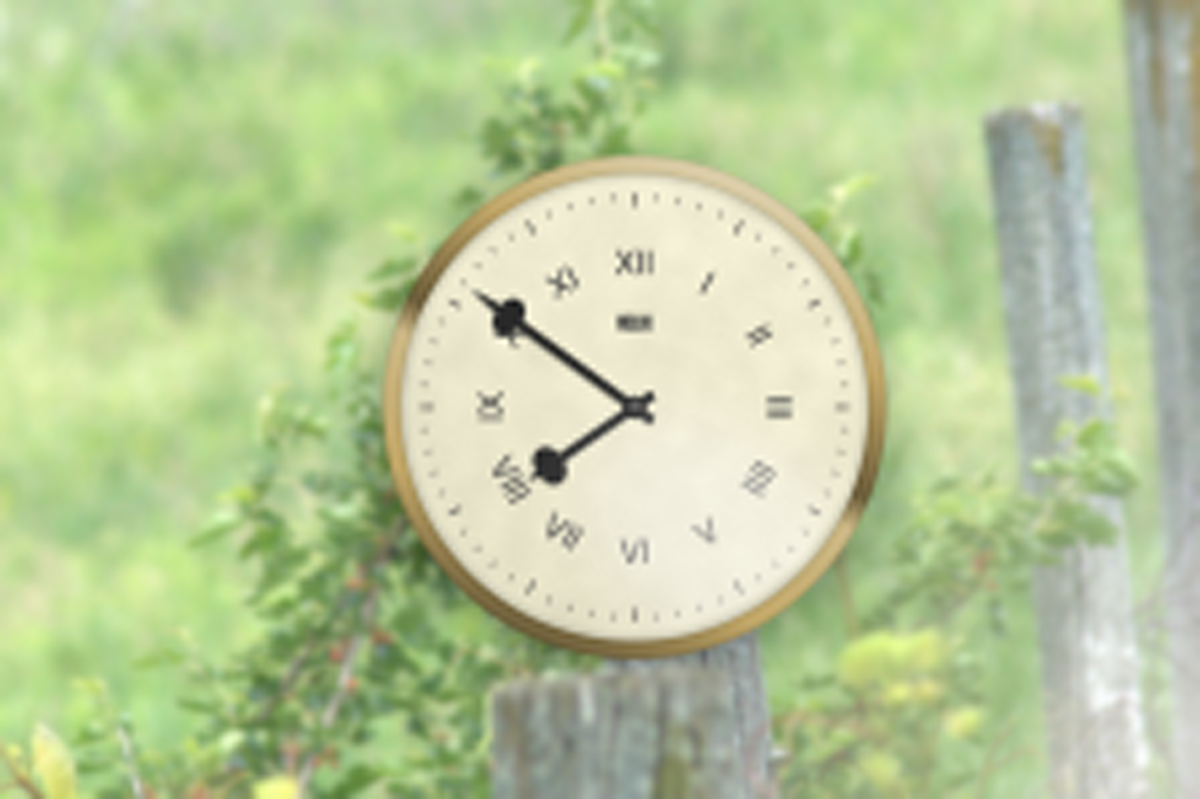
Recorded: {"hour": 7, "minute": 51}
